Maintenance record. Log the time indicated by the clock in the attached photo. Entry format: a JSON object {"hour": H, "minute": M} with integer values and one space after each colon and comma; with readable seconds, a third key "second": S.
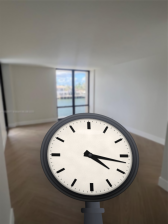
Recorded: {"hour": 4, "minute": 17}
